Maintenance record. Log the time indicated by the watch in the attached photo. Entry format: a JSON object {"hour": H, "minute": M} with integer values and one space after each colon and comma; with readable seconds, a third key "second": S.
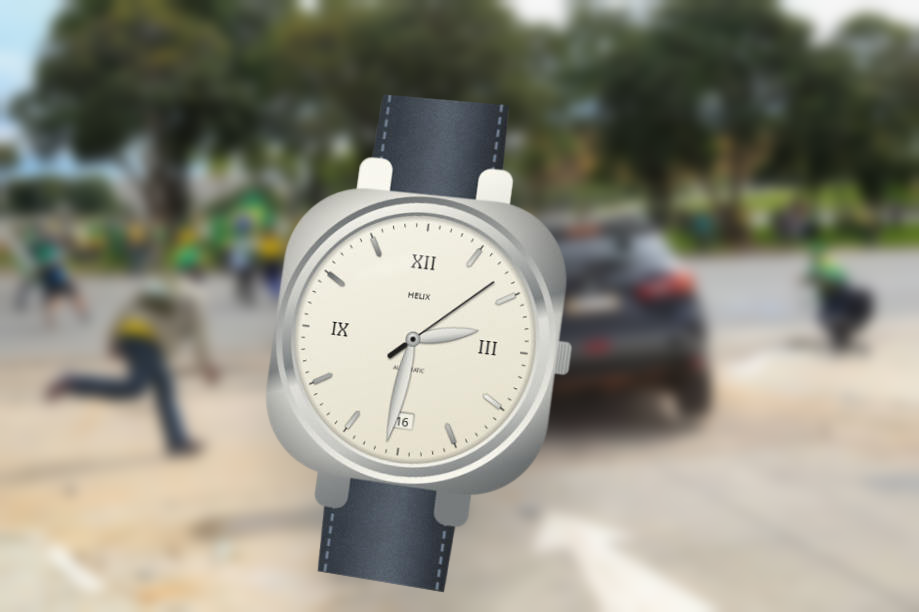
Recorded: {"hour": 2, "minute": 31, "second": 8}
